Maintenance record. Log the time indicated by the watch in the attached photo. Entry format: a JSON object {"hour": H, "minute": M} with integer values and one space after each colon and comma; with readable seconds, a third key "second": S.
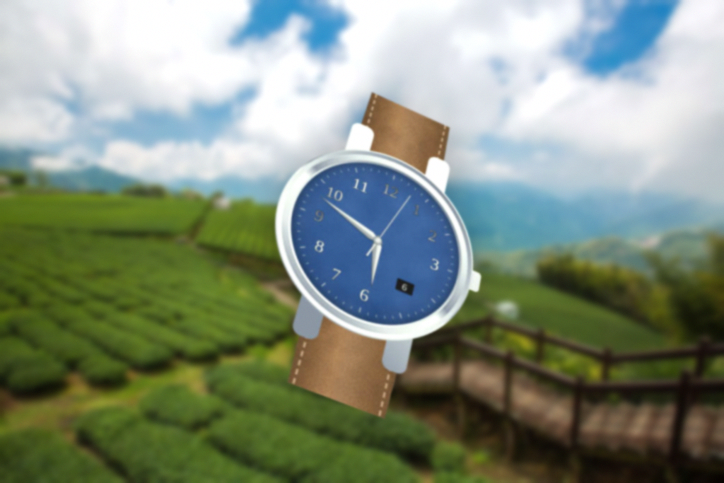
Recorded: {"hour": 5, "minute": 48, "second": 3}
